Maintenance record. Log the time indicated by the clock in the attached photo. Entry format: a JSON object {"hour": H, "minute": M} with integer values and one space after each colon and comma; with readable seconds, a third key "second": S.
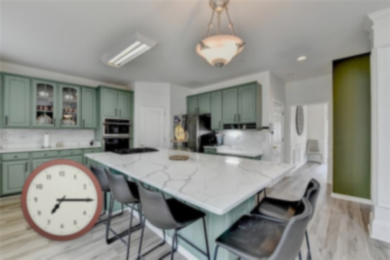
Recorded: {"hour": 7, "minute": 15}
